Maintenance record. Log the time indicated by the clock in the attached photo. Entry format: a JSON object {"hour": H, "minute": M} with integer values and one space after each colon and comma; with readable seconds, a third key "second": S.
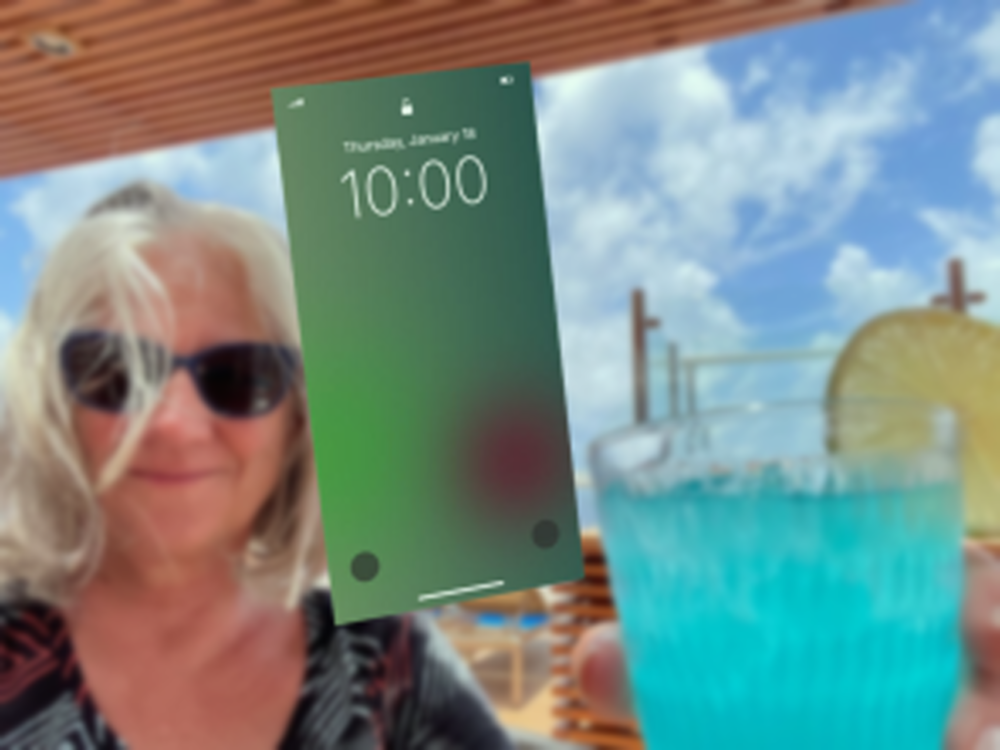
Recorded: {"hour": 10, "minute": 0}
